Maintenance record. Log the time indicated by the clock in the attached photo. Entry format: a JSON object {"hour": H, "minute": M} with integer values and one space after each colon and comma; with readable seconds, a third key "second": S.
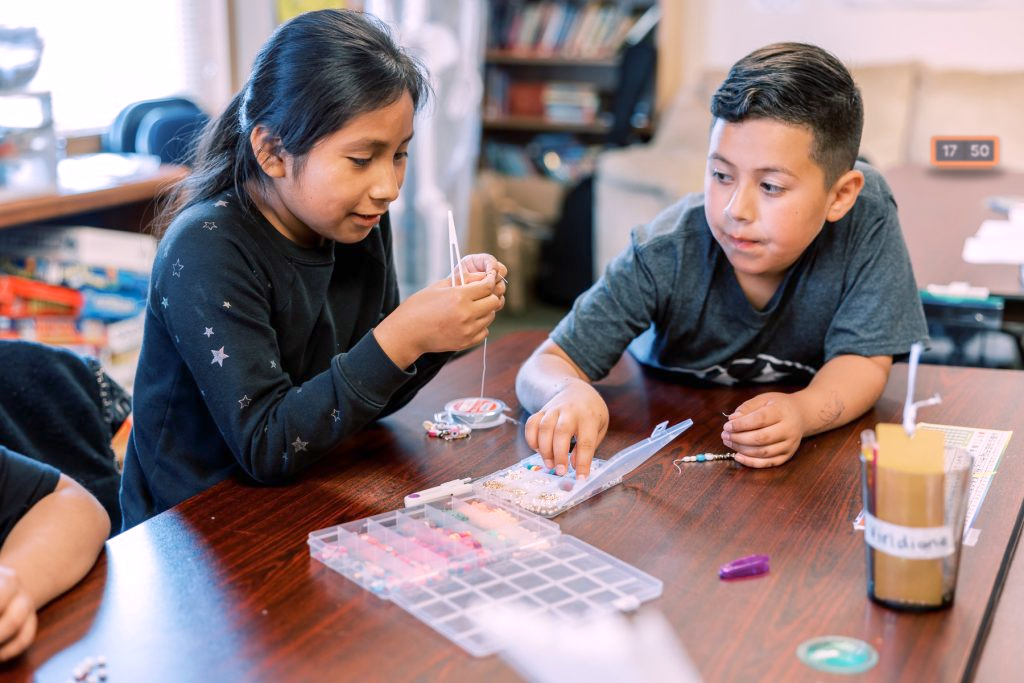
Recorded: {"hour": 17, "minute": 50}
